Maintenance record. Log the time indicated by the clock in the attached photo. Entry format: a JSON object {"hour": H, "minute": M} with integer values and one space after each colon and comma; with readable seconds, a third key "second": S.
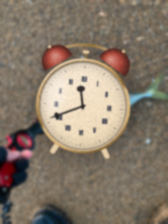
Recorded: {"hour": 11, "minute": 41}
